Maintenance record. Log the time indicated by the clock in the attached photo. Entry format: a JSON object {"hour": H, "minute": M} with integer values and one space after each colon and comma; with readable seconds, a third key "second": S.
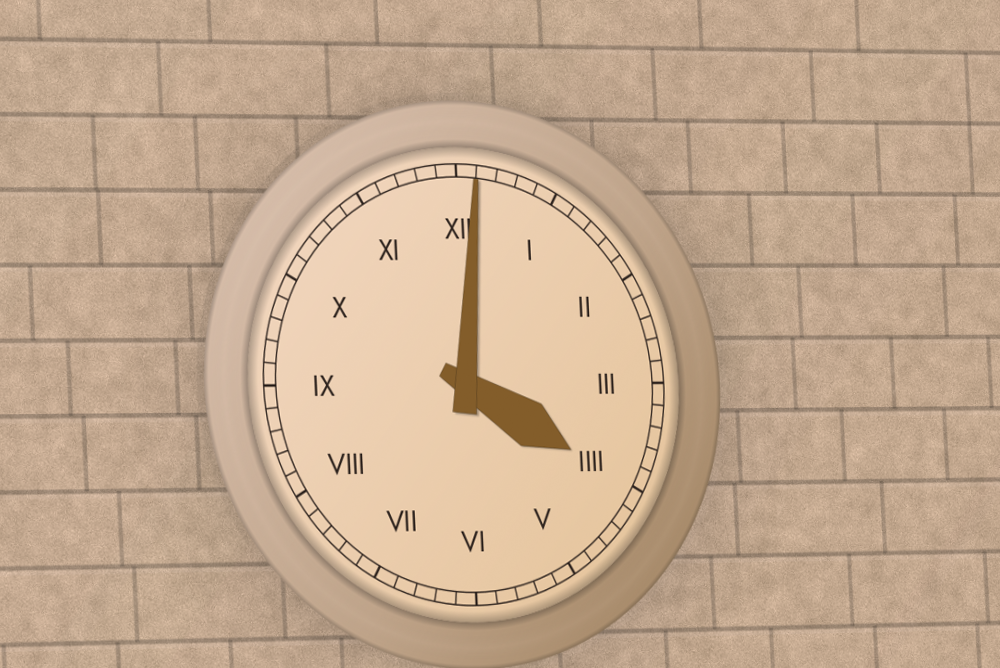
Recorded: {"hour": 4, "minute": 1}
